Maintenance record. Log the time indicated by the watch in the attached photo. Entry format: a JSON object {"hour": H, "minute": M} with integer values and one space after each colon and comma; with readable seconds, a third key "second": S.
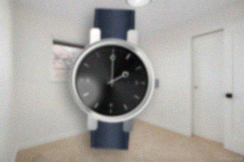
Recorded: {"hour": 2, "minute": 0}
